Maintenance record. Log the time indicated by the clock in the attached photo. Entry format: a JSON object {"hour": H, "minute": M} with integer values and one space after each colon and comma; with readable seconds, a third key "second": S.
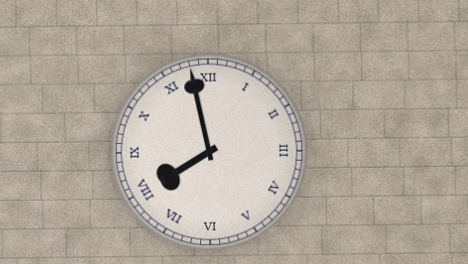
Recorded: {"hour": 7, "minute": 58}
